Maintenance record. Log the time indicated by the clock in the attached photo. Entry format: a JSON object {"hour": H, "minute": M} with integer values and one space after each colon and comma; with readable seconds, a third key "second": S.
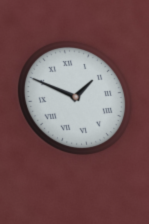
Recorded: {"hour": 1, "minute": 50}
